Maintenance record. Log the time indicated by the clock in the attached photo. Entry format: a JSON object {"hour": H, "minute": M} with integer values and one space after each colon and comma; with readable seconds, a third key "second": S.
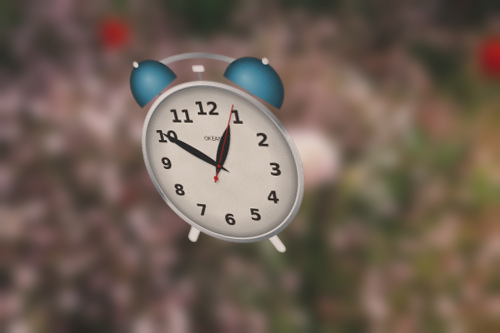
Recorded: {"hour": 12, "minute": 50, "second": 4}
